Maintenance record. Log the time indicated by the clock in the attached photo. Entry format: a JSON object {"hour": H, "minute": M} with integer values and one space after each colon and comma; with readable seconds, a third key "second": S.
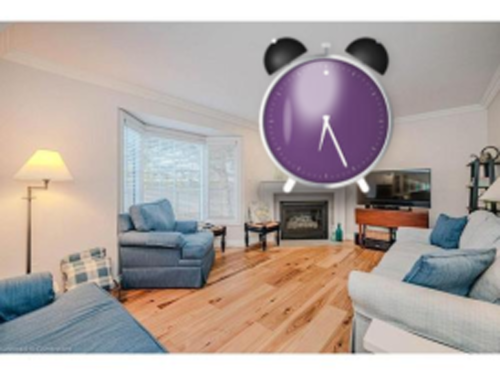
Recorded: {"hour": 6, "minute": 26}
